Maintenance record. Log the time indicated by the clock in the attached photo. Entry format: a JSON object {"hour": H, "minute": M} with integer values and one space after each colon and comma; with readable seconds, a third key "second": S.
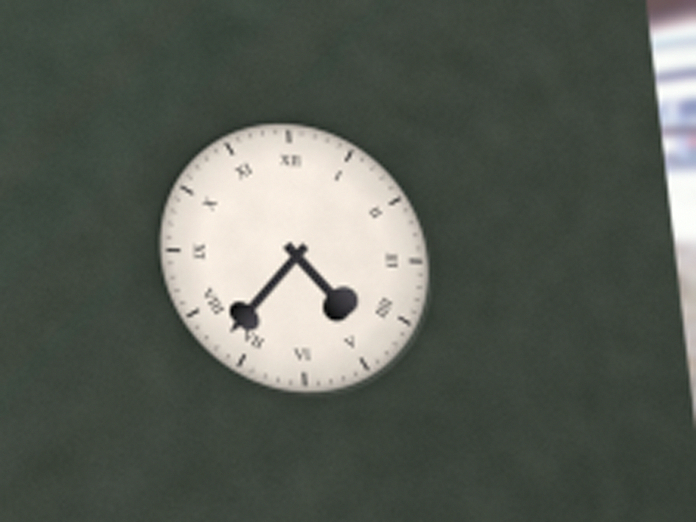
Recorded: {"hour": 4, "minute": 37}
